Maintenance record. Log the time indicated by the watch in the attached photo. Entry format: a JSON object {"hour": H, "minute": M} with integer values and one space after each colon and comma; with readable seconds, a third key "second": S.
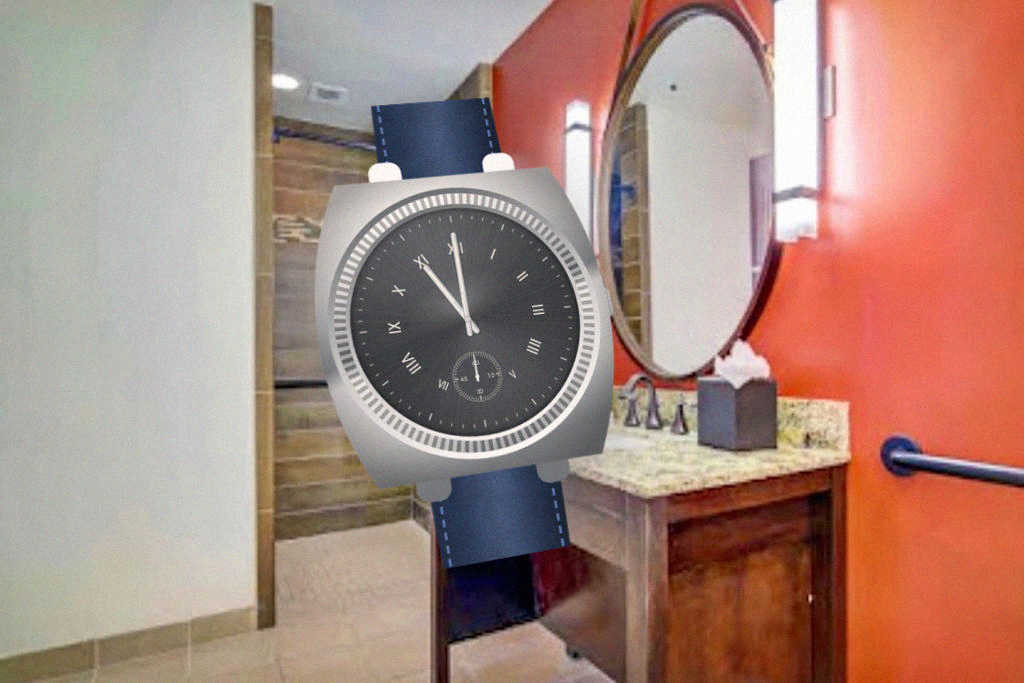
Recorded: {"hour": 11, "minute": 0}
